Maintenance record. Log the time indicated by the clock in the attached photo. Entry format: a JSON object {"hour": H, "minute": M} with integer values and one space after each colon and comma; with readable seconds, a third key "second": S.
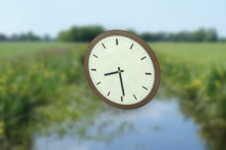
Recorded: {"hour": 8, "minute": 29}
